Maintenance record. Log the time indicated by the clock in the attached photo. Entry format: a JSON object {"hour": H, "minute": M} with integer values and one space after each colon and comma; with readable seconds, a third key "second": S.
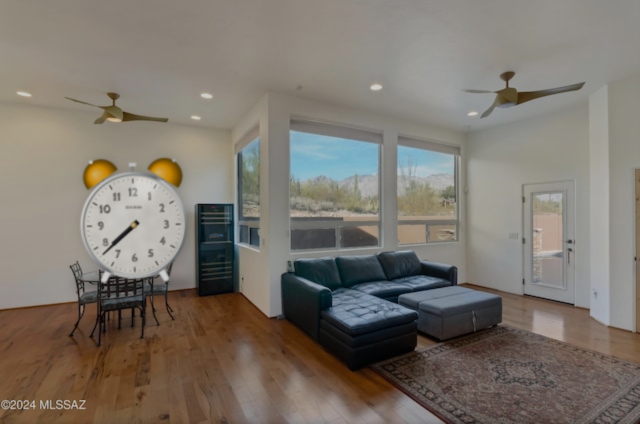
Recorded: {"hour": 7, "minute": 38}
